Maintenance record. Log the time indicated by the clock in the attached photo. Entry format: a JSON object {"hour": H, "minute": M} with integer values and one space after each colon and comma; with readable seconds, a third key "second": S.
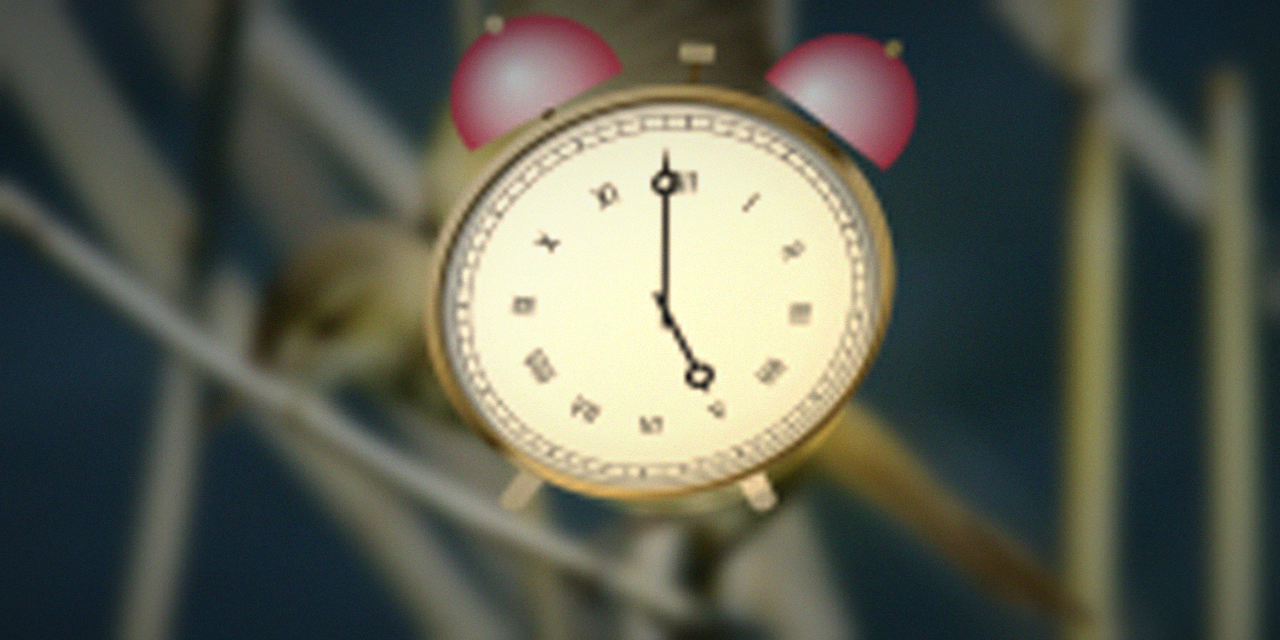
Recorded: {"hour": 4, "minute": 59}
